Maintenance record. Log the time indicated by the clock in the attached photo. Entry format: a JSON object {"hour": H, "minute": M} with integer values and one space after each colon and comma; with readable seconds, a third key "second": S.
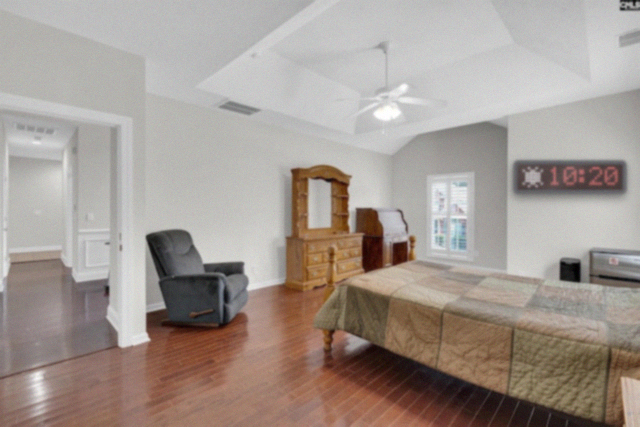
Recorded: {"hour": 10, "minute": 20}
